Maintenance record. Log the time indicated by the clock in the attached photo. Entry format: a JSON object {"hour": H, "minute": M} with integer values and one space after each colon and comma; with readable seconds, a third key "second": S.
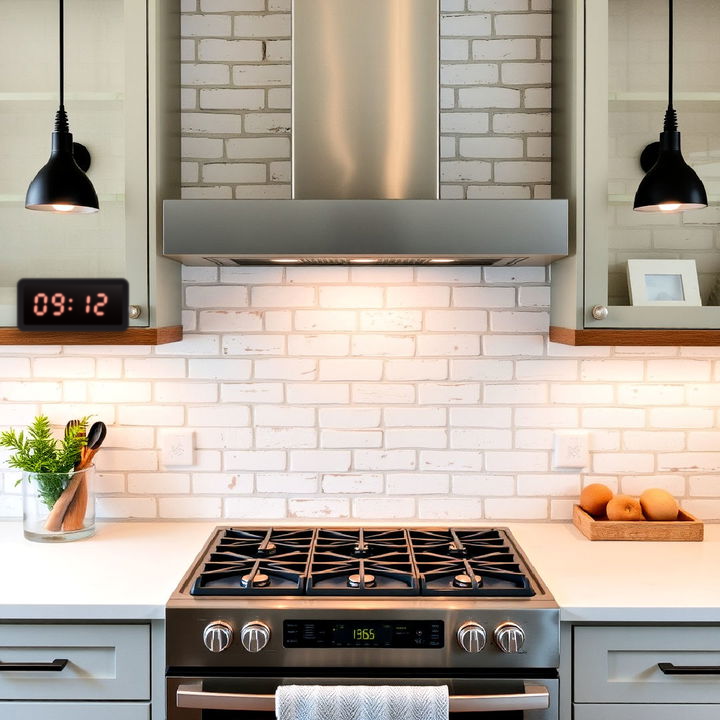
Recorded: {"hour": 9, "minute": 12}
